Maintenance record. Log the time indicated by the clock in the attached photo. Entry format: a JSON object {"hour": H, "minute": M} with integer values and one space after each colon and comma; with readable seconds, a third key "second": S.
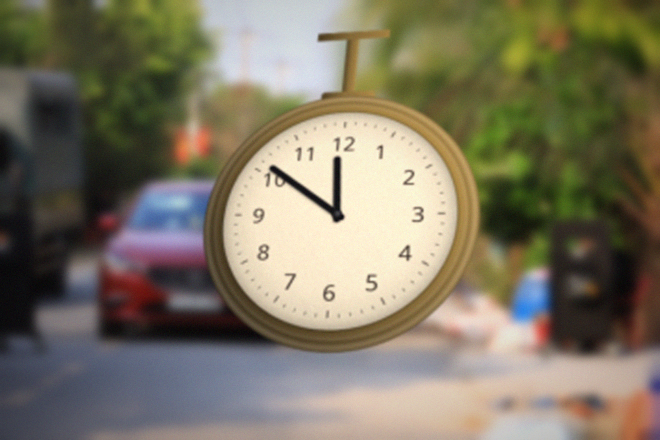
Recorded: {"hour": 11, "minute": 51}
